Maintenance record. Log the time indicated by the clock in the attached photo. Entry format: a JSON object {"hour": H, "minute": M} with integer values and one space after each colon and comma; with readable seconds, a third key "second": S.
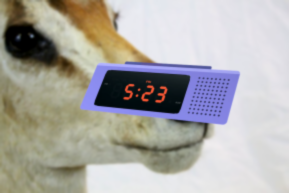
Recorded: {"hour": 5, "minute": 23}
